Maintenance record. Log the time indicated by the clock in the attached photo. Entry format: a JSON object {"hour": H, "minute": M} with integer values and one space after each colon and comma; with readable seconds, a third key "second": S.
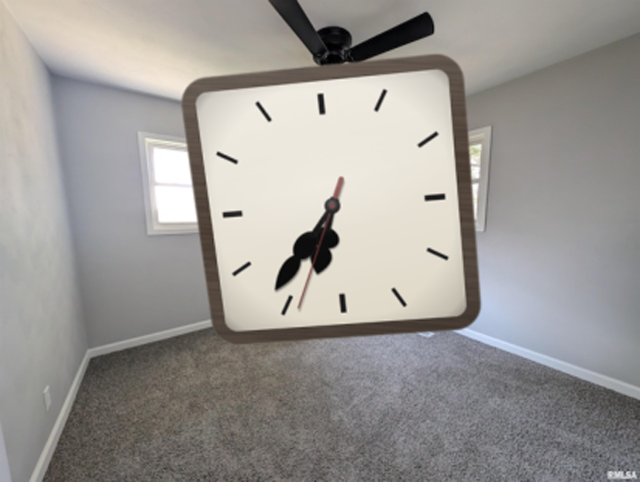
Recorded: {"hour": 6, "minute": 36, "second": 34}
